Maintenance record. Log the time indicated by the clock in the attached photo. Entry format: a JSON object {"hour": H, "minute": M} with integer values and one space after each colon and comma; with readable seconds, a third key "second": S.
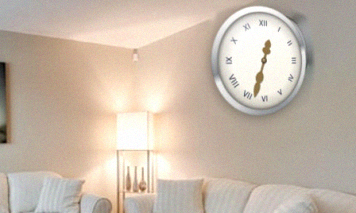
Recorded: {"hour": 12, "minute": 33}
